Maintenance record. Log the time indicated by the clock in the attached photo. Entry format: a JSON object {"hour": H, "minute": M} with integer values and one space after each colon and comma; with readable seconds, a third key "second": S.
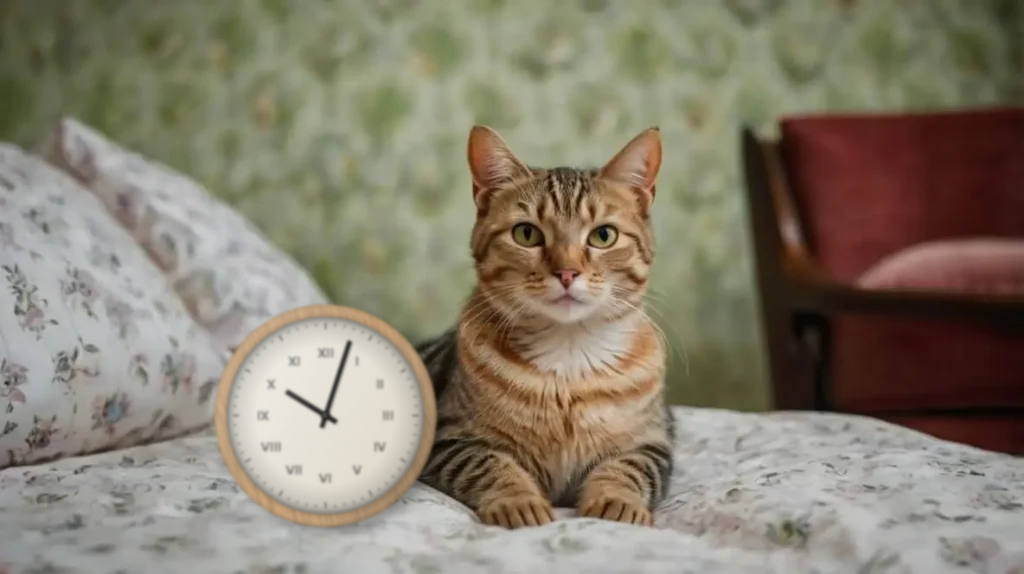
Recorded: {"hour": 10, "minute": 3}
